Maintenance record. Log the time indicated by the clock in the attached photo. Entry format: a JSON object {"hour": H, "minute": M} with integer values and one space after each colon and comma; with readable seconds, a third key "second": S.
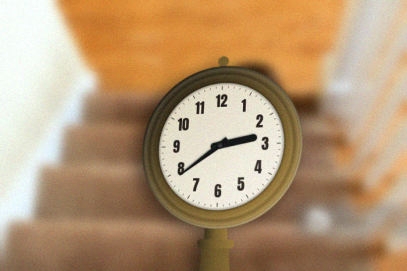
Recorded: {"hour": 2, "minute": 39}
